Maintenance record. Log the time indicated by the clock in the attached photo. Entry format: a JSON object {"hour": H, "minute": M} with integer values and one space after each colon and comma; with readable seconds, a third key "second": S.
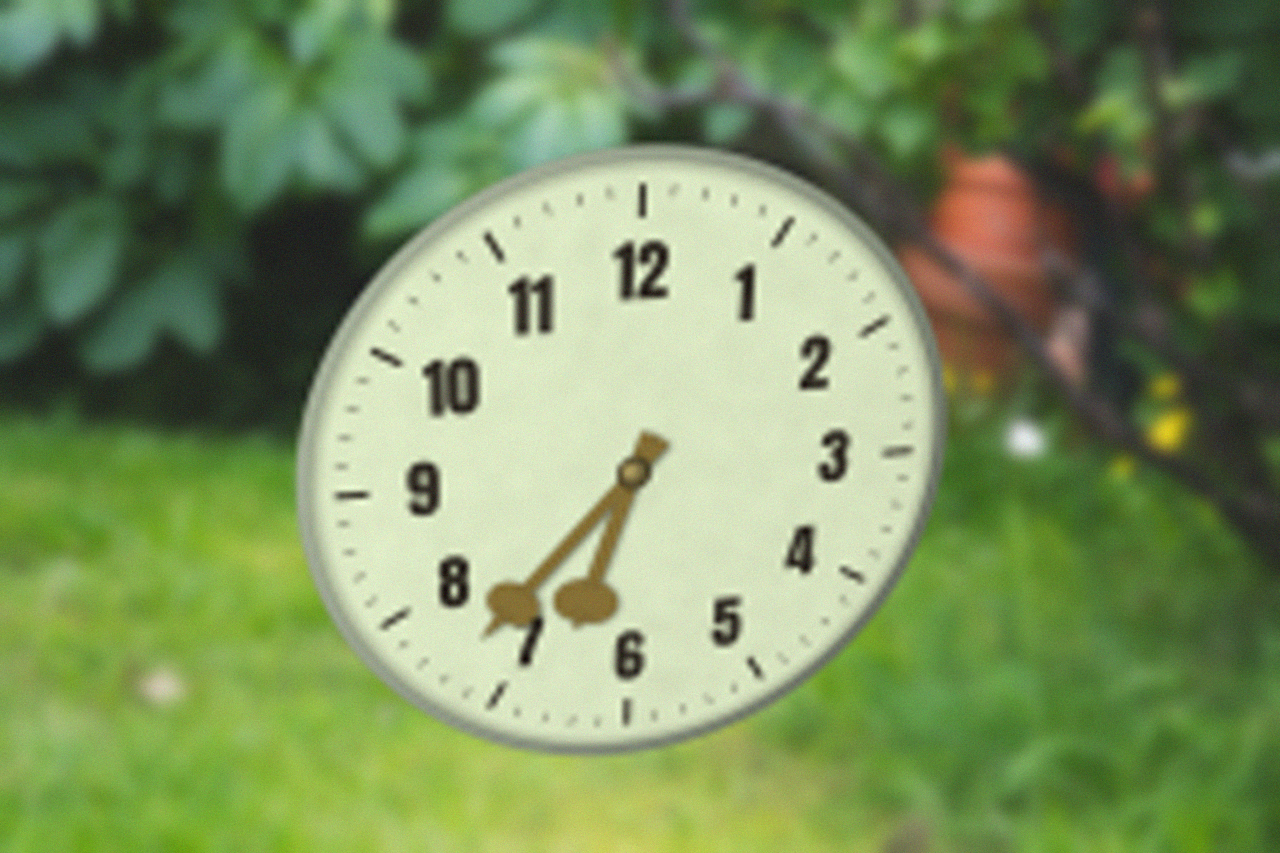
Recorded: {"hour": 6, "minute": 37}
